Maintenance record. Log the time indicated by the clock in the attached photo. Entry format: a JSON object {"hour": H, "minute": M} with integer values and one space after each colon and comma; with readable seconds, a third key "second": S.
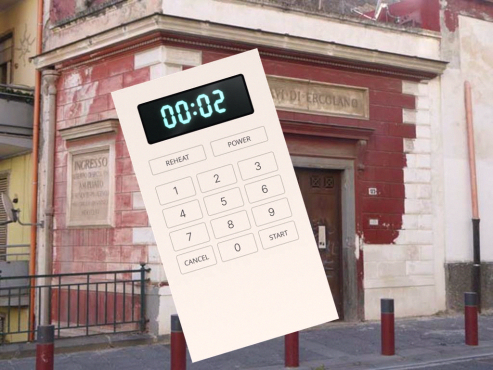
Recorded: {"hour": 0, "minute": 2}
